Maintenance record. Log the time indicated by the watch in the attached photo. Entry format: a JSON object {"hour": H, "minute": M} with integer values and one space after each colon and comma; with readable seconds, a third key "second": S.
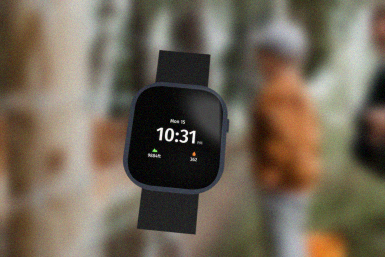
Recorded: {"hour": 10, "minute": 31}
